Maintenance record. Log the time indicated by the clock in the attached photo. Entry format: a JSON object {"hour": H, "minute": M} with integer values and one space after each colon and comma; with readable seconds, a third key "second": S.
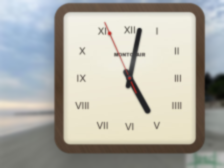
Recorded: {"hour": 5, "minute": 1, "second": 56}
